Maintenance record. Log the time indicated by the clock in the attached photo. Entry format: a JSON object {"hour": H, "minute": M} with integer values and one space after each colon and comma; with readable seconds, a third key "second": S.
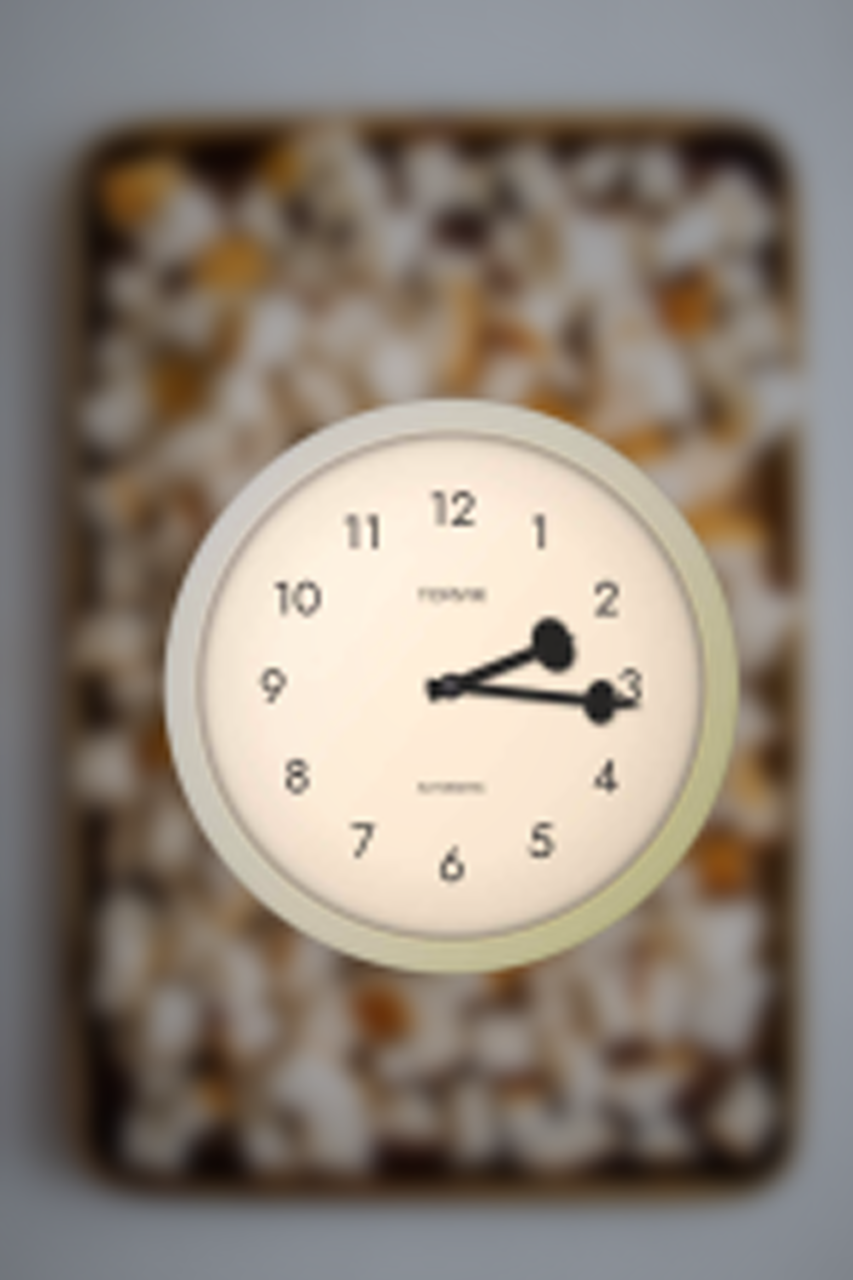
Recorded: {"hour": 2, "minute": 16}
